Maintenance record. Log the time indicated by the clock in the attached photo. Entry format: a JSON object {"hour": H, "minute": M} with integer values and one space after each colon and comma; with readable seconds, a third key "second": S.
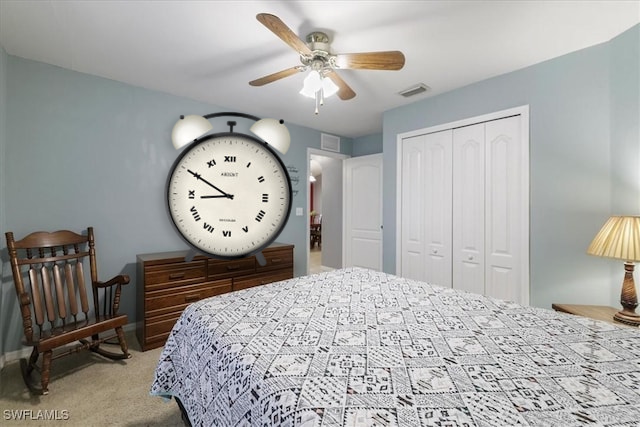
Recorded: {"hour": 8, "minute": 50}
